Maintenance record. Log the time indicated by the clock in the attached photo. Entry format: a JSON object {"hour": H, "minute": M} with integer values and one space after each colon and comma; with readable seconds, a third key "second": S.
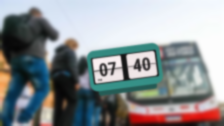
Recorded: {"hour": 7, "minute": 40}
